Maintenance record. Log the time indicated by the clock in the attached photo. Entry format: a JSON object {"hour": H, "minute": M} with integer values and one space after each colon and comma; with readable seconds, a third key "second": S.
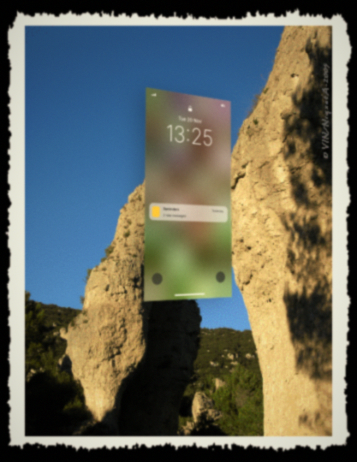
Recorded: {"hour": 13, "minute": 25}
